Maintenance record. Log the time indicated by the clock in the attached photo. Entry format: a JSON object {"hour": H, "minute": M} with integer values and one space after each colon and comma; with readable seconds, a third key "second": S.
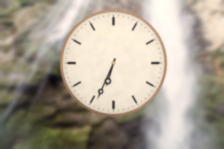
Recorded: {"hour": 6, "minute": 34}
